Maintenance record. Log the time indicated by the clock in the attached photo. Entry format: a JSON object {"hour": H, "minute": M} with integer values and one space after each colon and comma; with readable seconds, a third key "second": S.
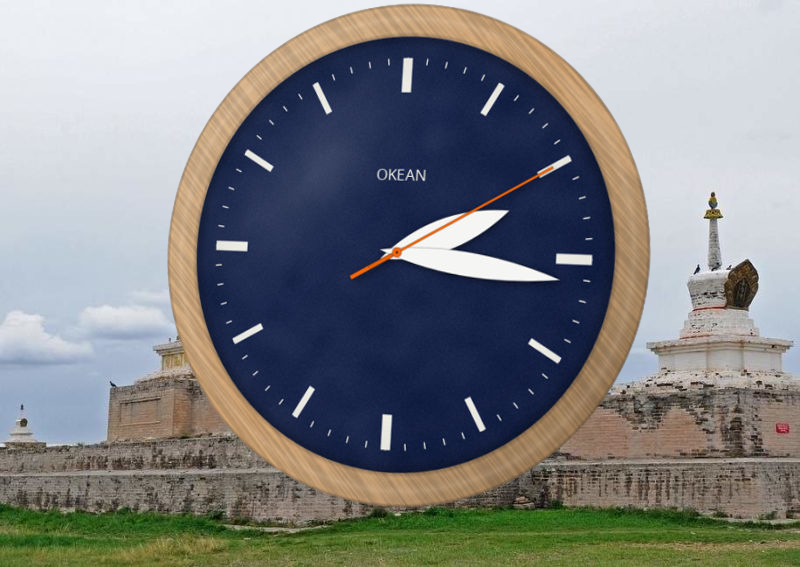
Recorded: {"hour": 2, "minute": 16, "second": 10}
